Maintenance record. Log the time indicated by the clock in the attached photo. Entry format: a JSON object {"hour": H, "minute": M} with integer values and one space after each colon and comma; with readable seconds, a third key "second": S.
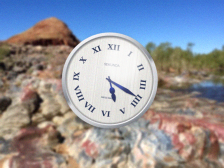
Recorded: {"hour": 5, "minute": 19}
